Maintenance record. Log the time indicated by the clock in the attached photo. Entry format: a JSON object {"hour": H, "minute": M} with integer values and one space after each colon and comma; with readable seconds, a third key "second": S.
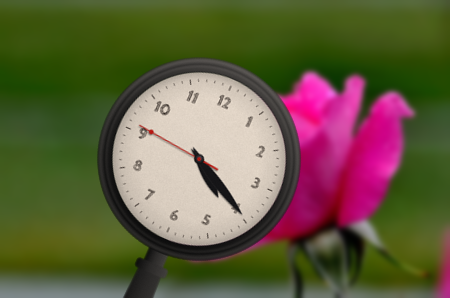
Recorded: {"hour": 4, "minute": 19, "second": 46}
